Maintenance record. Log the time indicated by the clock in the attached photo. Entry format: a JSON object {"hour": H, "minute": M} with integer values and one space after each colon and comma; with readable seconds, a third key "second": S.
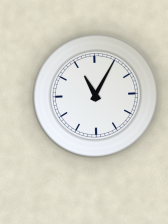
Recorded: {"hour": 11, "minute": 5}
